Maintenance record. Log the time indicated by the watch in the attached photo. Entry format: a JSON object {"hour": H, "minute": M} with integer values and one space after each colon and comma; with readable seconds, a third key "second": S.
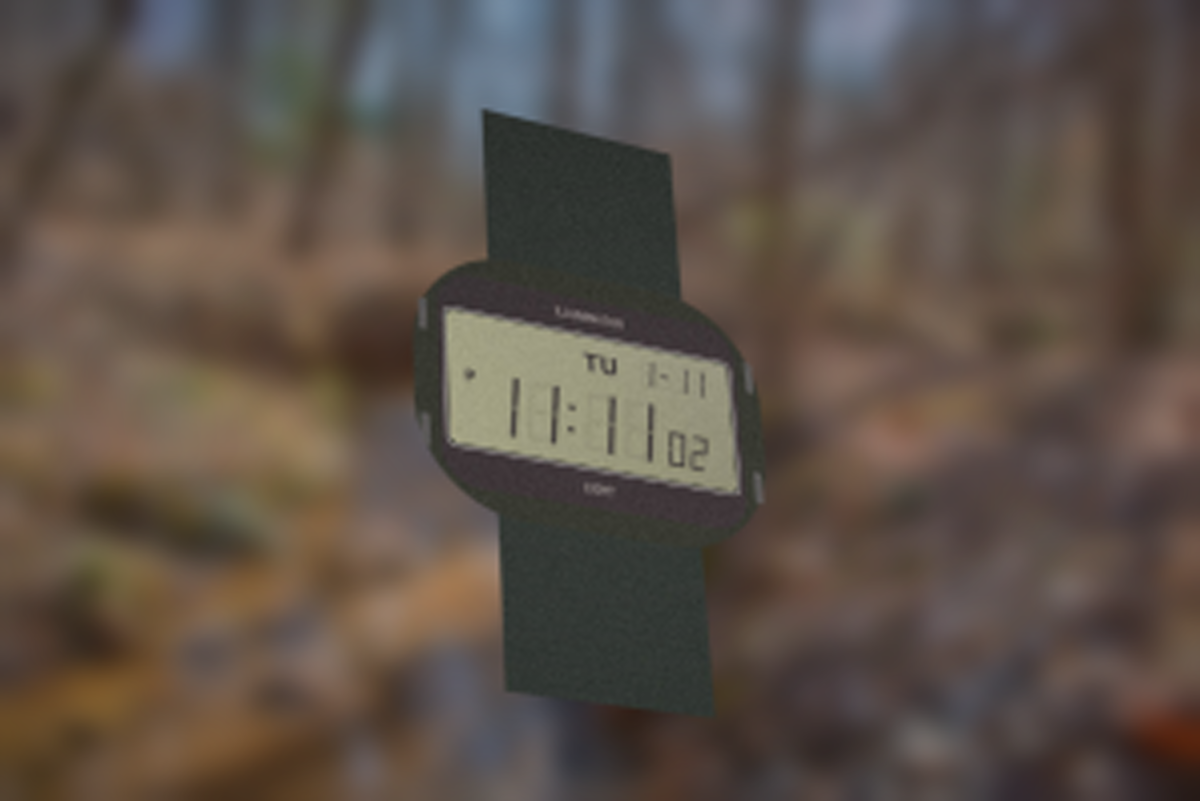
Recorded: {"hour": 11, "minute": 11, "second": 2}
